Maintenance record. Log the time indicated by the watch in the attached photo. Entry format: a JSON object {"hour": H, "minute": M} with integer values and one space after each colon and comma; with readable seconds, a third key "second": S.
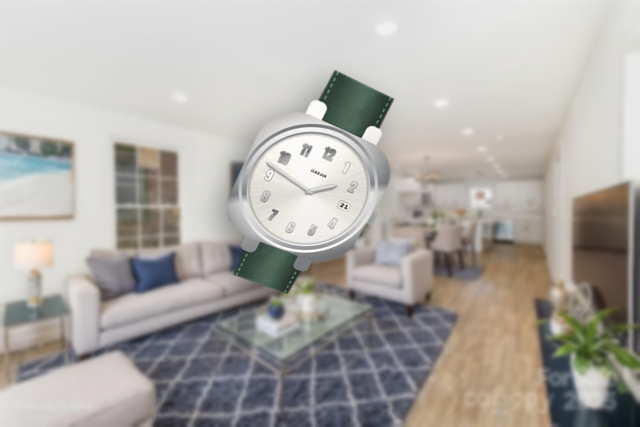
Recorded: {"hour": 1, "minute": 47}
